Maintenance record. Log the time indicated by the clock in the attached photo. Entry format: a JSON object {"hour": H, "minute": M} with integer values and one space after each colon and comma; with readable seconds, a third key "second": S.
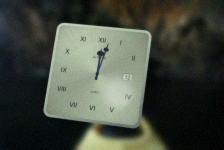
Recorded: {"hour": 12, "minute": 2}
